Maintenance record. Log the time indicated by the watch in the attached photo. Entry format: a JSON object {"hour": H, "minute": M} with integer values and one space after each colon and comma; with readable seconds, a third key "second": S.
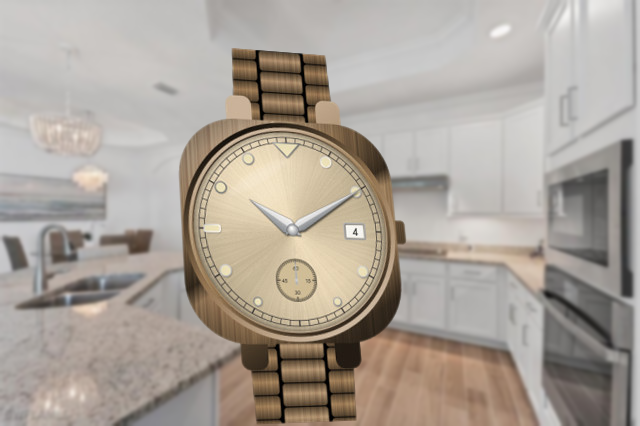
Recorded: {"hour": 10, "minute": 10}
